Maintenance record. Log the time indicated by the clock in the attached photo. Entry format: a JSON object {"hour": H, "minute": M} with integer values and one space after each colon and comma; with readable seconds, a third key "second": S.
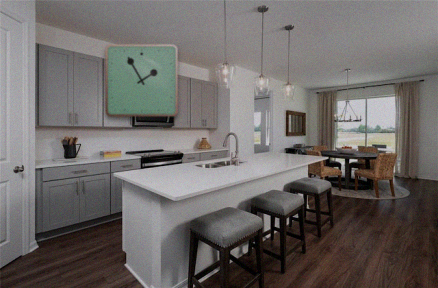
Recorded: {"hour": 1, "minute": 55}
